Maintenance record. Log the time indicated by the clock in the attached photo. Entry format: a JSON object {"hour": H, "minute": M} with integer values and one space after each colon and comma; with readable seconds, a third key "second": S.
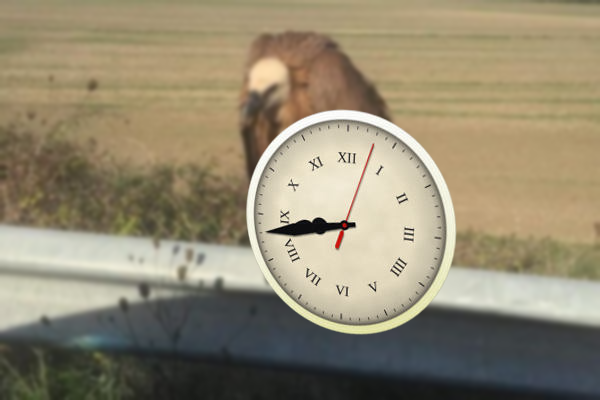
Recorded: {"hour": 8, "minute": 43, "second": 3}
